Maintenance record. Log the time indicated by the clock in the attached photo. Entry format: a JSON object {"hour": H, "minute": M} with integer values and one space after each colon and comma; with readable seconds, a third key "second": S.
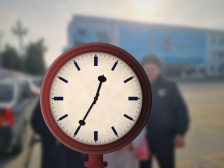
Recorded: {"hour": 12, "minute": 35}
